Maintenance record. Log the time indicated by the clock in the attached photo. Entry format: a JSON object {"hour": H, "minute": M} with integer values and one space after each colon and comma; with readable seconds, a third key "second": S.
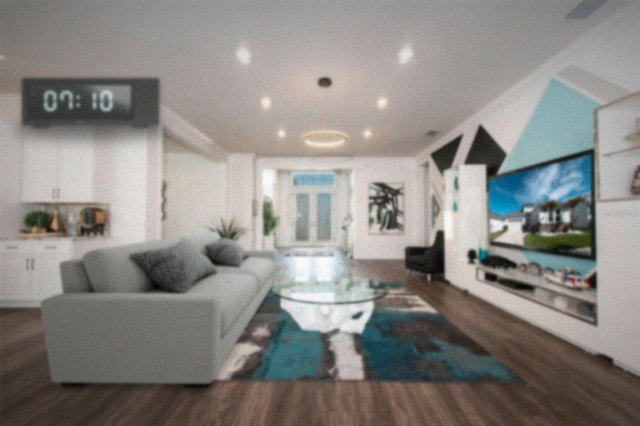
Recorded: {"hour": 7, "minute": 10}
